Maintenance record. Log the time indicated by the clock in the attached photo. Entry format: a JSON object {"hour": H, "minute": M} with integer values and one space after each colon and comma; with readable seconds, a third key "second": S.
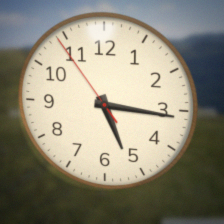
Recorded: {"hour": 5, "minute": 15, "second": 54}
